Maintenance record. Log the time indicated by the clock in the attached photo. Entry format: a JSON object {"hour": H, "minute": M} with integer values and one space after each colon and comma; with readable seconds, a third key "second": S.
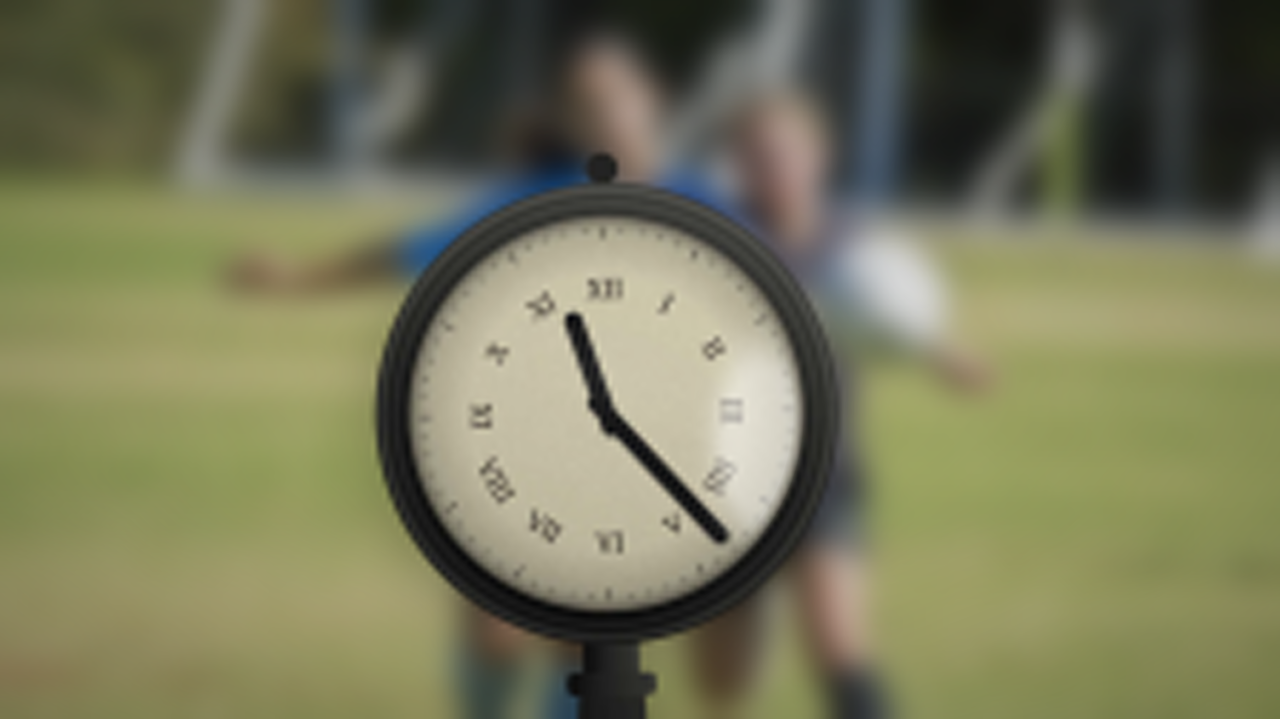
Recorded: {"hour": 11, "minute": 23}
